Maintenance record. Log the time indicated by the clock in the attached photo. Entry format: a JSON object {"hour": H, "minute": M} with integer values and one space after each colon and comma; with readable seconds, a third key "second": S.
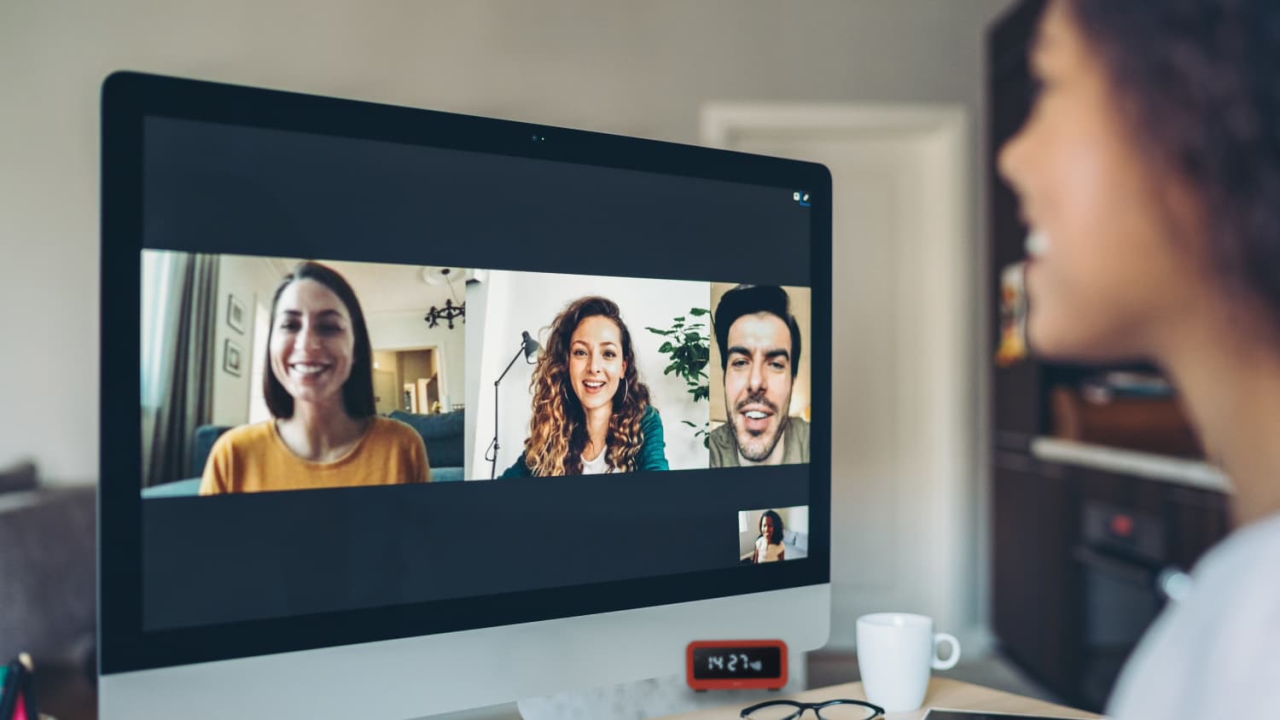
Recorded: {"hour": 14, "minute": 27}
